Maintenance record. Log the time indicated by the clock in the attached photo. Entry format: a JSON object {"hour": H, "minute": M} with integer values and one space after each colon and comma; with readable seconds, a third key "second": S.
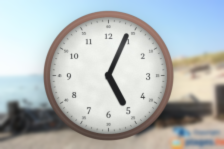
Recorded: {"hour": 5, "minute": 4}
